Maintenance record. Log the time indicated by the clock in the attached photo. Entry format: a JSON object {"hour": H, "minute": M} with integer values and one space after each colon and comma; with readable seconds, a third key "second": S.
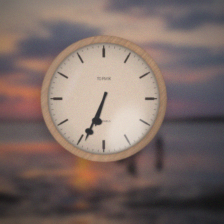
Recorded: {"hour": 6, "minute": 34}
